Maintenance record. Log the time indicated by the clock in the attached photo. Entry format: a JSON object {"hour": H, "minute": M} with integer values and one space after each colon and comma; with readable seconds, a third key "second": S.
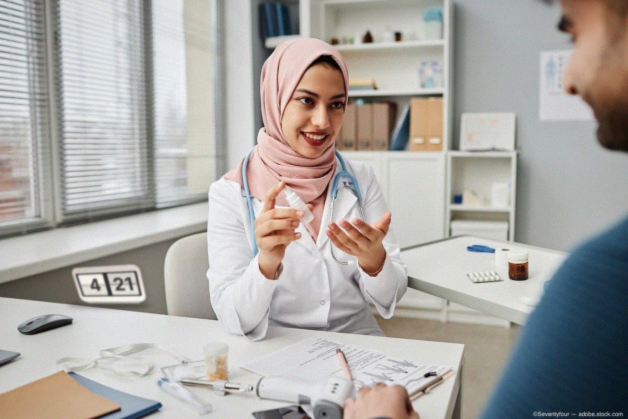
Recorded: {"hour": 4, "minute": 21}
